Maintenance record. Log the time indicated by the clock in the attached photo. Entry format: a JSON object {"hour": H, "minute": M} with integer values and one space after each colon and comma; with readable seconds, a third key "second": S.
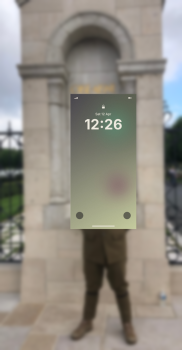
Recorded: {"hour": 12, "minute": 26}
